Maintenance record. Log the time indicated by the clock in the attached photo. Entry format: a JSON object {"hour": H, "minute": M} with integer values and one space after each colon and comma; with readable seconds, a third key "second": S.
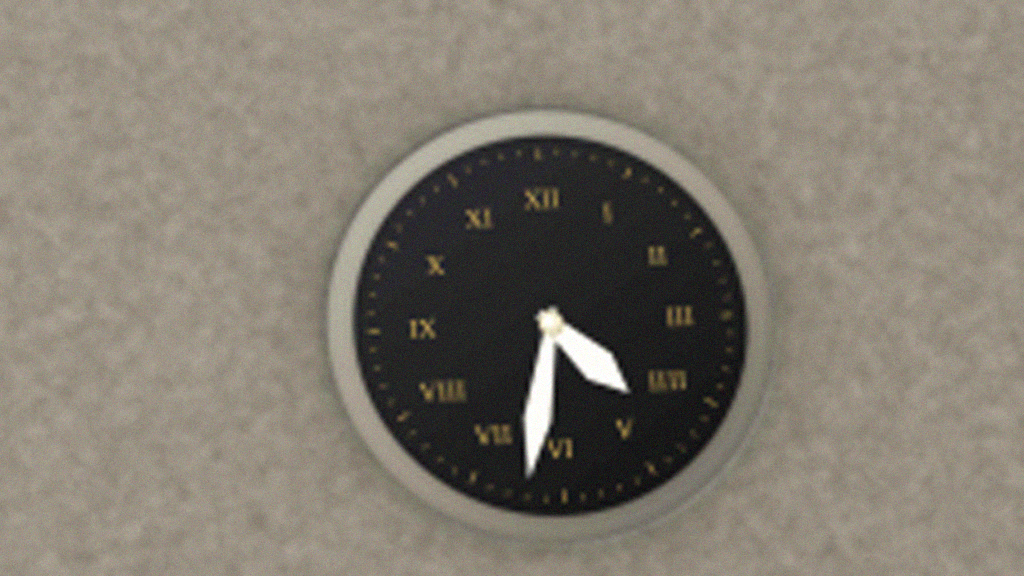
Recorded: {"hour": 4, "minute": 32}
